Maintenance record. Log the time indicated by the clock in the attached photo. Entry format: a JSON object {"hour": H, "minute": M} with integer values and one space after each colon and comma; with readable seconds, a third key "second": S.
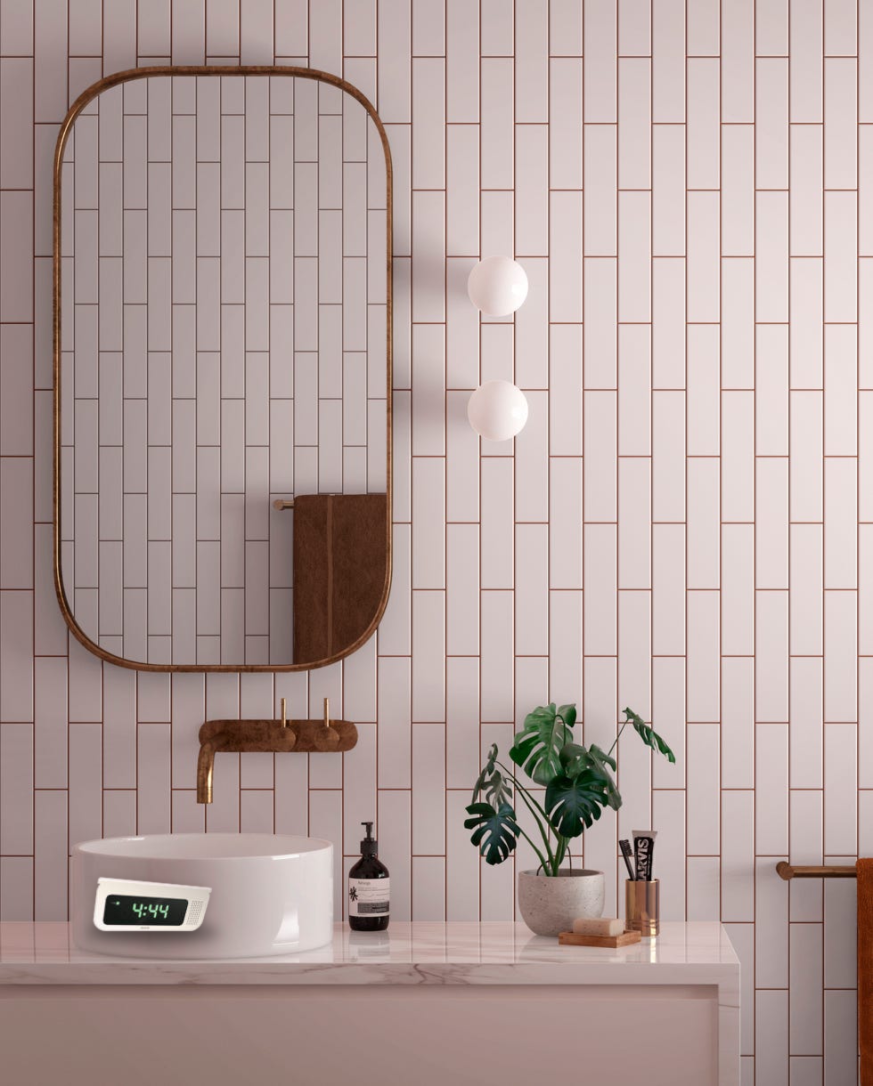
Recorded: {"hour": 4, "minute": 44}
